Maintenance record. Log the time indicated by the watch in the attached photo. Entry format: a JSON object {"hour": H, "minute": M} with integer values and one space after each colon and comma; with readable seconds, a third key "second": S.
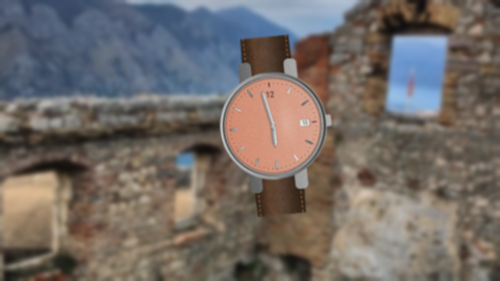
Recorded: {"hour": 5, "minute": 58}
